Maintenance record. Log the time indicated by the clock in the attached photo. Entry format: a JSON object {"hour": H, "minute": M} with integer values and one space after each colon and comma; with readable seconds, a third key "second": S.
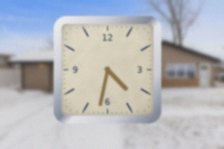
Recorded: {"hour": 4, "minute": 32}
